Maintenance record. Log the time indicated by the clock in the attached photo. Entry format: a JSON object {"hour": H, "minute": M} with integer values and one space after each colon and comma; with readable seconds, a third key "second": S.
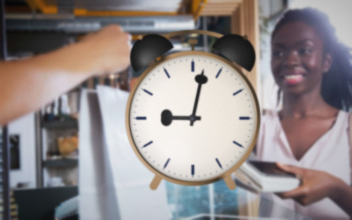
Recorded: {"hour": 9, "minute": 2}
